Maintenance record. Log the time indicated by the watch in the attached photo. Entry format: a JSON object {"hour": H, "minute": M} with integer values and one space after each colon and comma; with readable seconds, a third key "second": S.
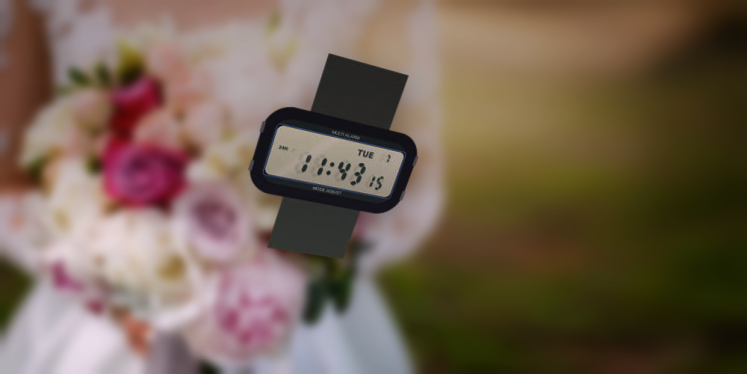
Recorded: {"hour": 11, "minute": 43, "second": 15}
